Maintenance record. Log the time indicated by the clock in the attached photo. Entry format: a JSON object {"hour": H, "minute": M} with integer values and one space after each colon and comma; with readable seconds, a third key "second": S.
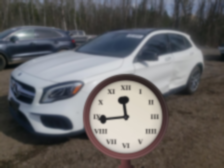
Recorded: {"hour": 11, "minute": 44}
